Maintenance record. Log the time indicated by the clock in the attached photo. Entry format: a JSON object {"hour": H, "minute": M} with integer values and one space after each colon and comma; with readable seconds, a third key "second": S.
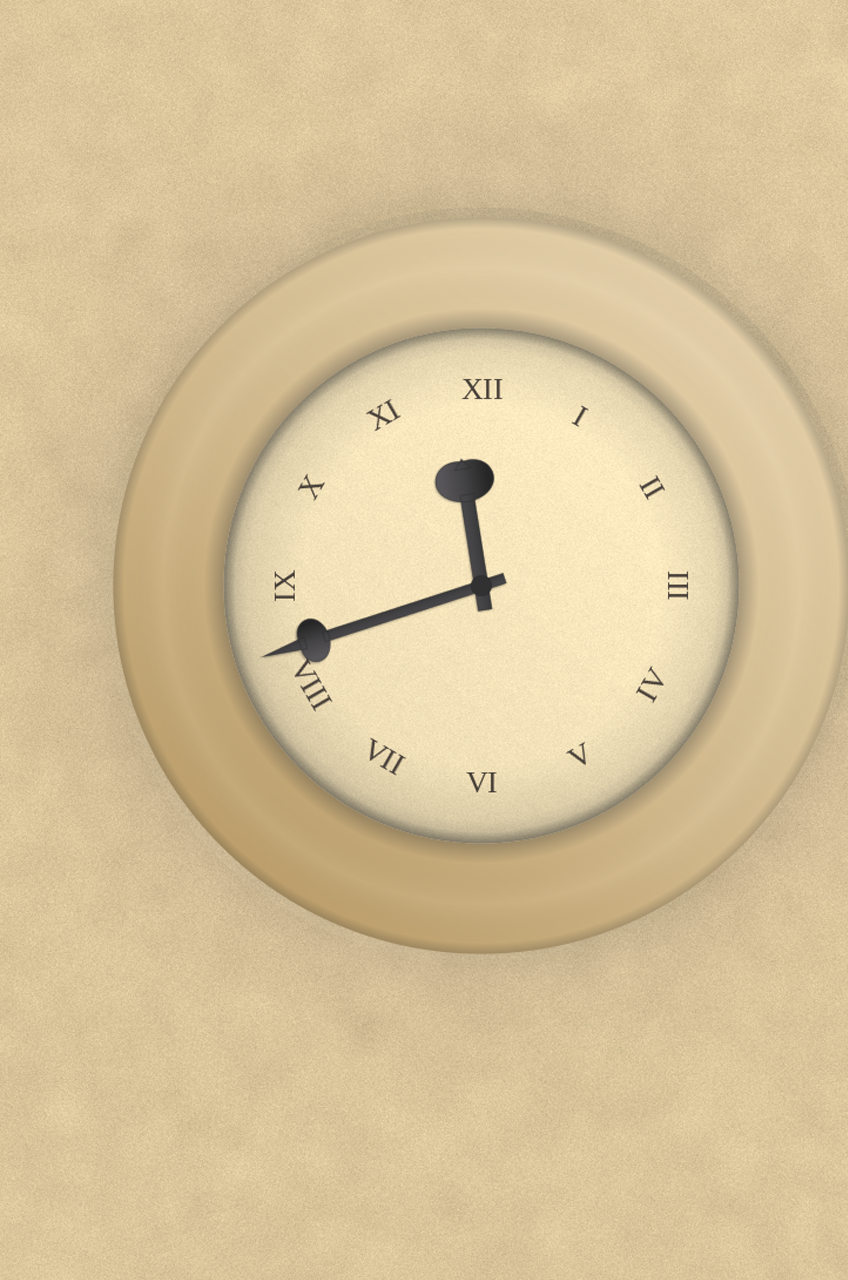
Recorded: {"hour": 11, "minute": 42}
